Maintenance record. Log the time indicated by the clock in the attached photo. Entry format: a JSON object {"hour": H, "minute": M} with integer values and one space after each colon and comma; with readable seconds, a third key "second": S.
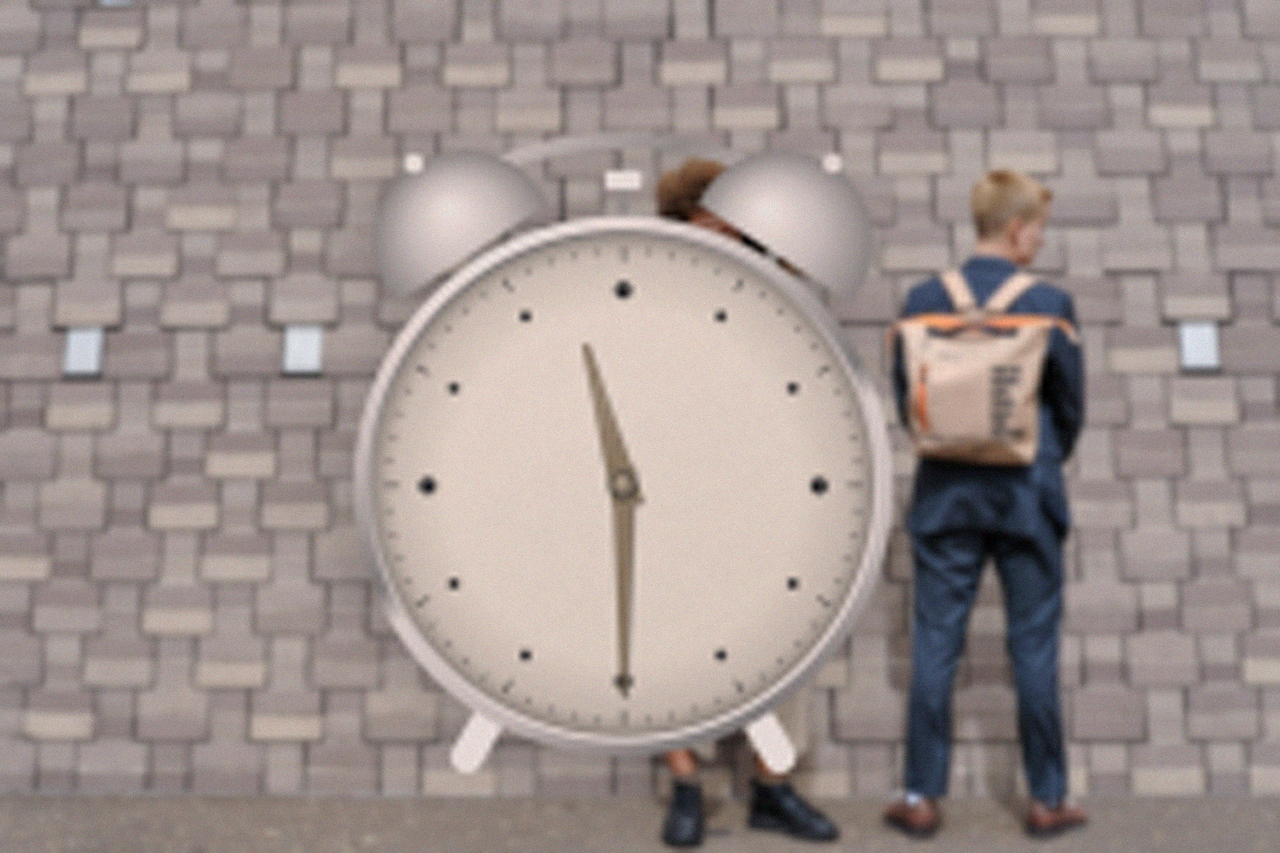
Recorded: {"hour": 11, "minute": 30}
